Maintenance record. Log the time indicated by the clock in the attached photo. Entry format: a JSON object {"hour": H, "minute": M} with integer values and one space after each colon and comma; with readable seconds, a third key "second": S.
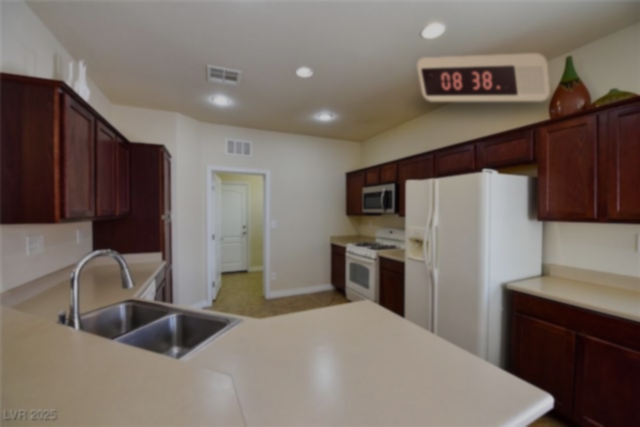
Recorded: {"hour": 8, "minute": 38}
